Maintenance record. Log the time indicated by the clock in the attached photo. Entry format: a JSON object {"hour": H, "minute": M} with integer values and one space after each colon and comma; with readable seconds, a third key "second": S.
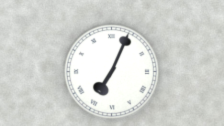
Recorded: {"hour": 7, "minute": 4}
